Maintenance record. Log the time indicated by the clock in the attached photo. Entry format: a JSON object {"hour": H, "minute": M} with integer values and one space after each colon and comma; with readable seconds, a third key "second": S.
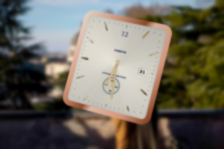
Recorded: {"hour": 6, "minute": 29}
